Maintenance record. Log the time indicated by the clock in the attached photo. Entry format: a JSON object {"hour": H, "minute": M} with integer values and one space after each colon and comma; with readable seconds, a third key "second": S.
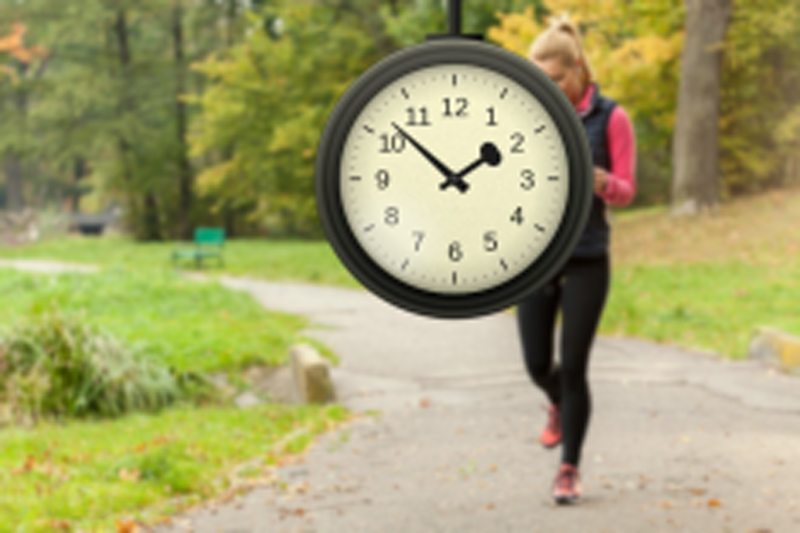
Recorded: {"hour": 1, "minute": 52}
